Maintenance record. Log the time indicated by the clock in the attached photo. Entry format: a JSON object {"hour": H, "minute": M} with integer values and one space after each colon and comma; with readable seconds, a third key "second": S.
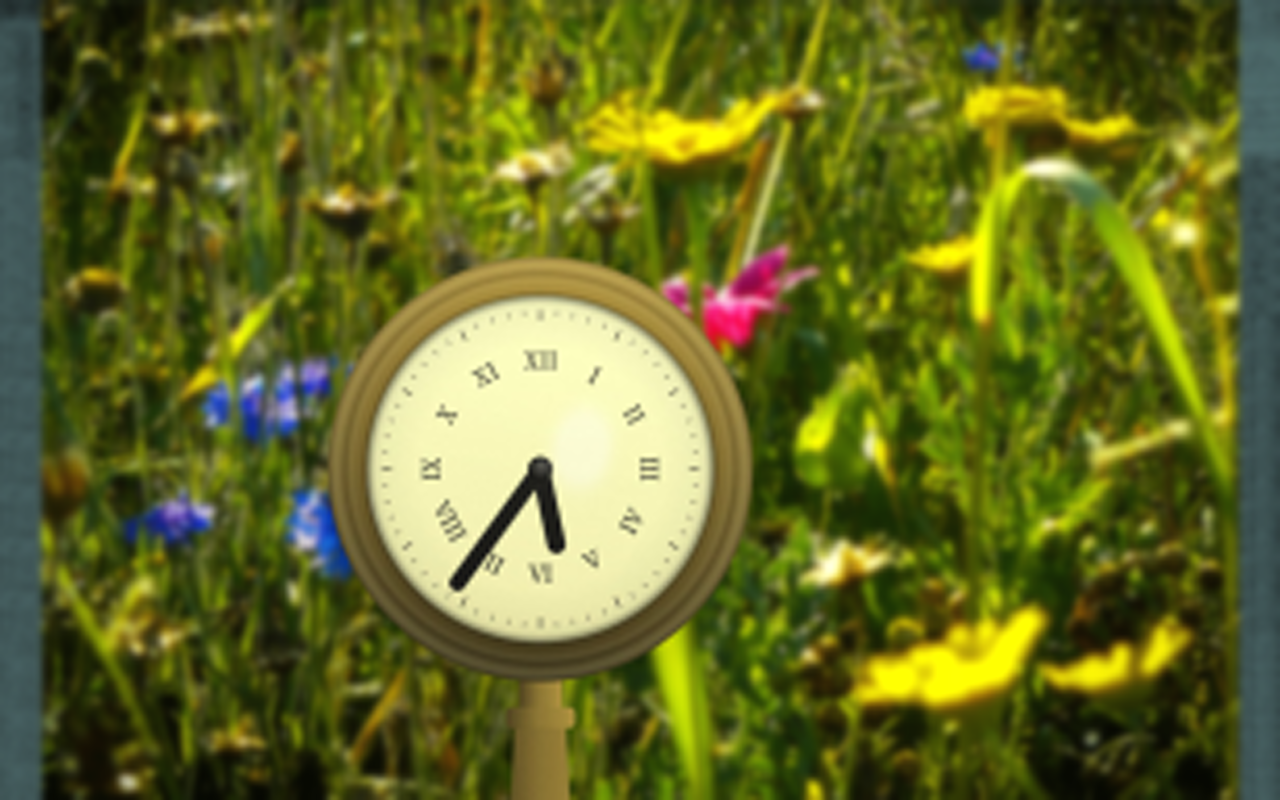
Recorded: {"hour": 5, "minute": 36}
